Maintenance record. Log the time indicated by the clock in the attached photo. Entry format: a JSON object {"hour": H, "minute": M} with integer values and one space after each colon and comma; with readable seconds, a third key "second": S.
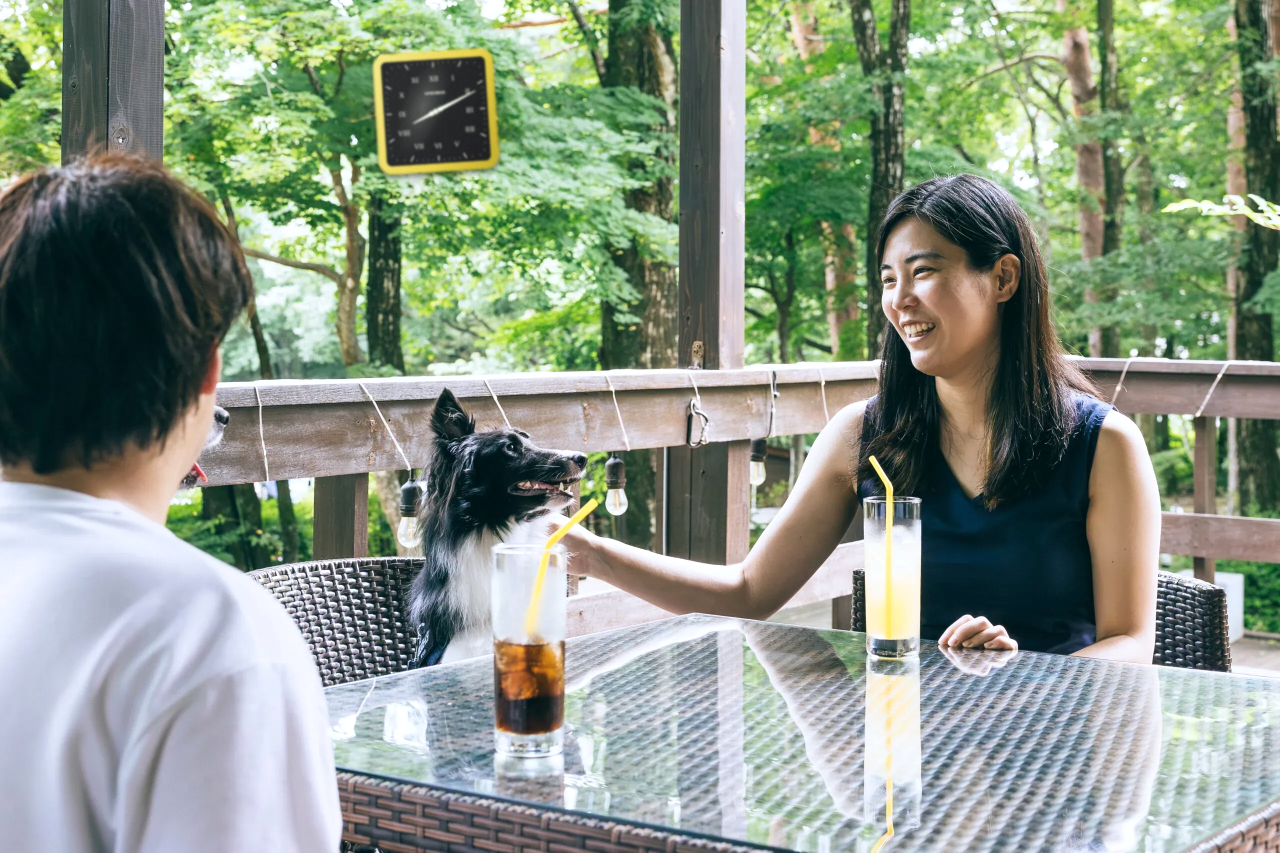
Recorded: {"hour": 8, "minute": 11}
